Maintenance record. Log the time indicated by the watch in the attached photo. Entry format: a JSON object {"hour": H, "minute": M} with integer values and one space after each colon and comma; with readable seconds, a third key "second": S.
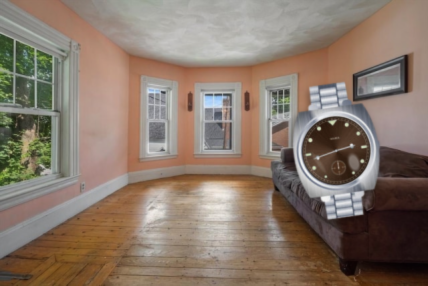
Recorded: {"hour": 2, "minute": 43}
